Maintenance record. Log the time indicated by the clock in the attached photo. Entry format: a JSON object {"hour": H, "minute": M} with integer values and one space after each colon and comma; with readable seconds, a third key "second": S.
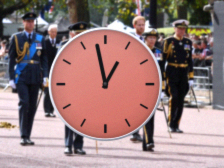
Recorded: {"hour": 12, "minute": 58}
